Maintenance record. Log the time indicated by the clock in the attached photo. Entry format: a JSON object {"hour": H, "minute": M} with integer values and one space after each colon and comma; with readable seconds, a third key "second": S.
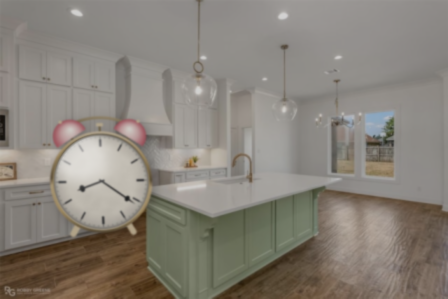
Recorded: {"hour": 8, "minute": 21}
